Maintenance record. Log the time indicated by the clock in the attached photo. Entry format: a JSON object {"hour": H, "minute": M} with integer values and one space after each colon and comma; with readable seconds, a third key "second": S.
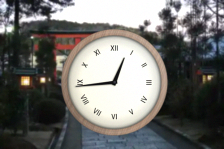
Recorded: {"hour": 12, "minute": 44}
